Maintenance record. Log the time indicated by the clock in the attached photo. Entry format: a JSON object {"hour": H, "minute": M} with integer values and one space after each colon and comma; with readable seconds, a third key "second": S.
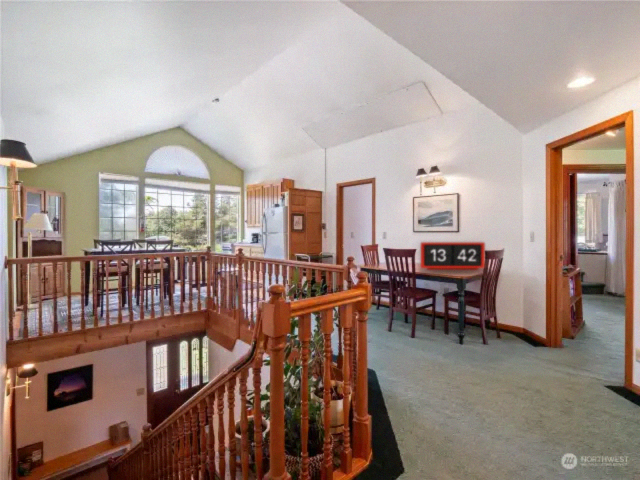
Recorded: {"hour": 13, "minute": 42}
